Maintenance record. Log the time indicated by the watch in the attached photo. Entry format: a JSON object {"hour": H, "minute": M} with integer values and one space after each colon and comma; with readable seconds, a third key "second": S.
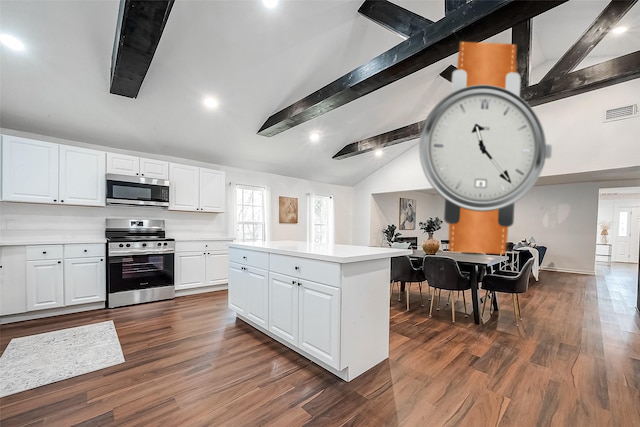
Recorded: {"hour": 11, "minute": 23}
